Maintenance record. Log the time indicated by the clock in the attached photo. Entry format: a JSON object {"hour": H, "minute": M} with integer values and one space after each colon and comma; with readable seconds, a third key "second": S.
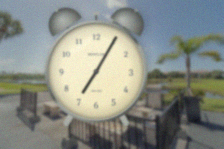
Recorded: {"hour": 7, "minute": 5}
